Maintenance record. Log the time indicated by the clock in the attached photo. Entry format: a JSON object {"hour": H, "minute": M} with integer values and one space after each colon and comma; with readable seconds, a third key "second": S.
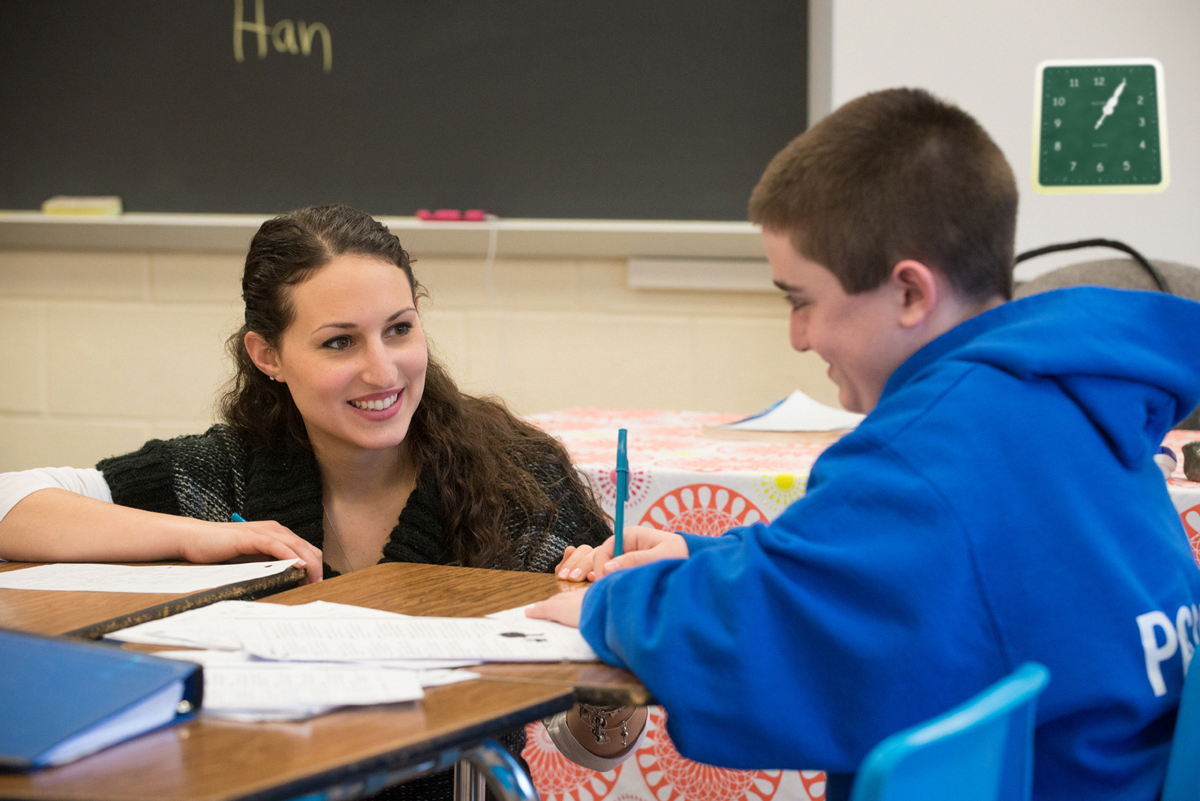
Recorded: {"hour": 1, "minute": 5}
